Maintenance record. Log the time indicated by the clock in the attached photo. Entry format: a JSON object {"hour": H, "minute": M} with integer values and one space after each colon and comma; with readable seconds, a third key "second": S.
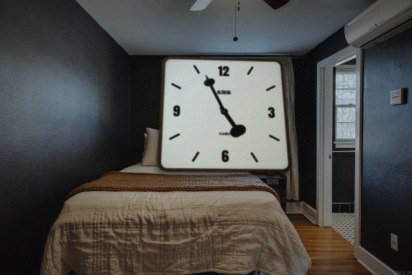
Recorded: {"hour": 4, "minute": 56}
